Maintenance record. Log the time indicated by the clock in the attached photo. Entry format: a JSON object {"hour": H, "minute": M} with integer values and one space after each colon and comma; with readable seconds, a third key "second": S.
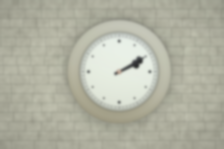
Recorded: {"hour": 2, "minute": 10}
